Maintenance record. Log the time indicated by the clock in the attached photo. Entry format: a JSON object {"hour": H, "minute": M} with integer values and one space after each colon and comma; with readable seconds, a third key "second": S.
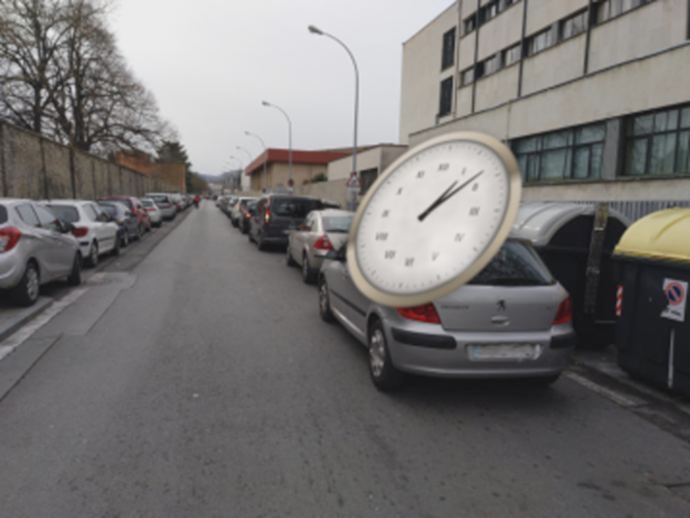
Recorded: {"hour": 1, "minute": 8}
